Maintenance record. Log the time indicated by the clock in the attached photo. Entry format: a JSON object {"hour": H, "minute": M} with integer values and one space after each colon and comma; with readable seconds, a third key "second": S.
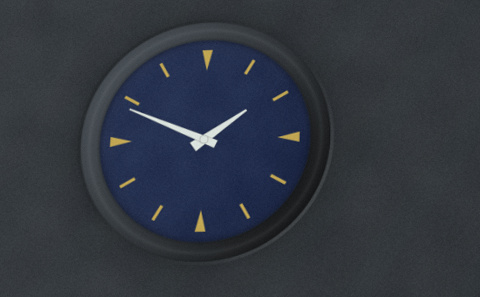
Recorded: {"hour": 1, "minute": 49}
